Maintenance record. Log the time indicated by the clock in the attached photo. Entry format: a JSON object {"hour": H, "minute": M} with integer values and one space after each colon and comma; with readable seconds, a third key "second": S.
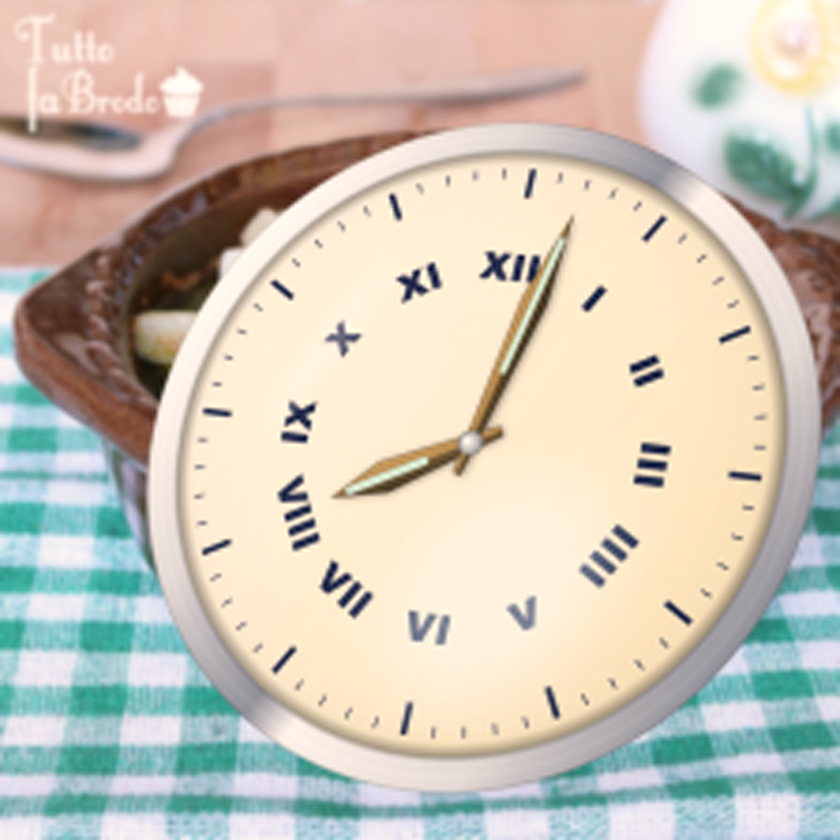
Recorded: {"hour": 8, "minute": 2}
